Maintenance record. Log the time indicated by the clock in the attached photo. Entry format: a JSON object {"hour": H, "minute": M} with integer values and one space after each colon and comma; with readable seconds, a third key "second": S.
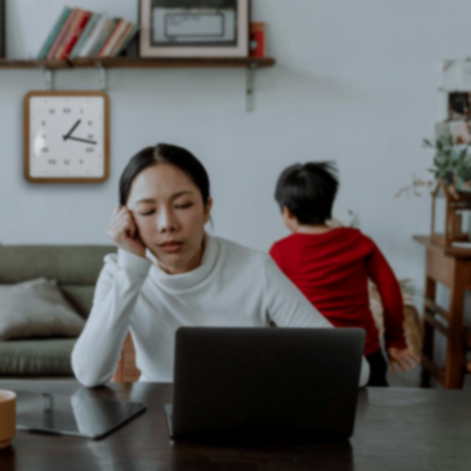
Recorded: {"hour": 1, "minute": 17}
